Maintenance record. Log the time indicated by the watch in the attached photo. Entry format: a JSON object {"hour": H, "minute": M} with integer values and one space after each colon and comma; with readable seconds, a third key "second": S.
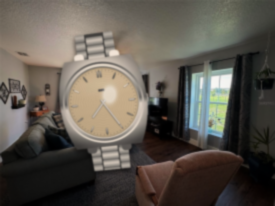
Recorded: {"hour": 7, "minute": 25}
